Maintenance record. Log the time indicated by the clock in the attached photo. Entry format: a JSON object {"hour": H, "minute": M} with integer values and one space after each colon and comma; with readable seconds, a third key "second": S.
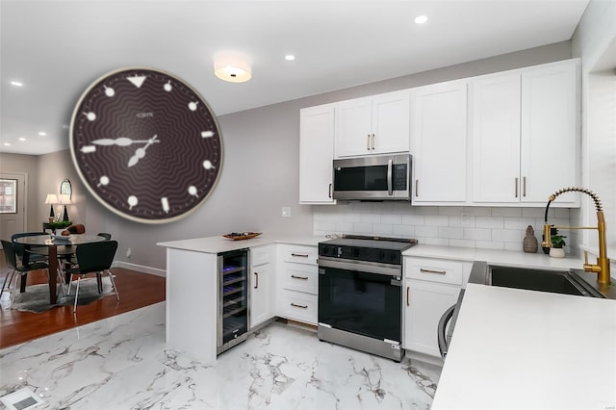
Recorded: {"hour": 7, "minute": 46}
